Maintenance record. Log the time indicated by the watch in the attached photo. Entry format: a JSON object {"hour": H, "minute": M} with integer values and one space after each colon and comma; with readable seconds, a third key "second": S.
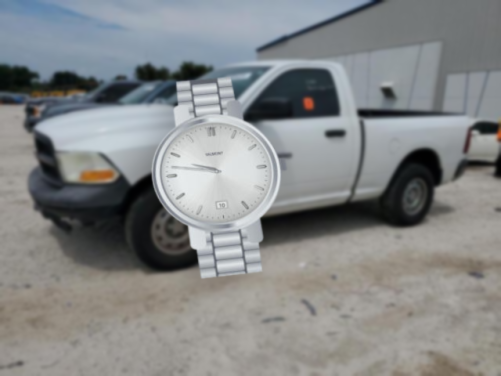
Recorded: {"hour": 9, "minute": 47}
